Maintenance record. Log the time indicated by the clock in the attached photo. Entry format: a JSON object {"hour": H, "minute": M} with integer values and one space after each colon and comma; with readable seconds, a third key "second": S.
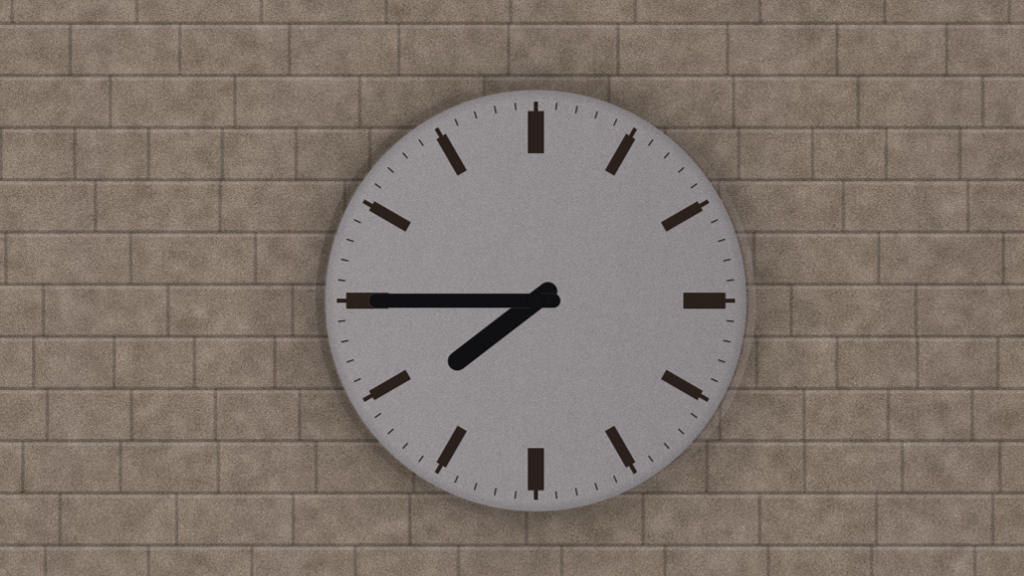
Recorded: {"hour": 7, "minute": 45}
